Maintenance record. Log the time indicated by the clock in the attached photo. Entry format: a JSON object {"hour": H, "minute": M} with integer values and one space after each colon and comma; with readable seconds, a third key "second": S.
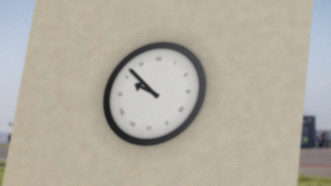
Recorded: {"hour": 9, "minute": 52}
